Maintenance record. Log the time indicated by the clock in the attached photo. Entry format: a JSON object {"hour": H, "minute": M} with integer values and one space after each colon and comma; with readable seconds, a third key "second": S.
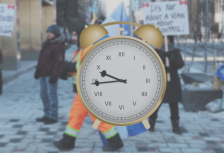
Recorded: {"hour": 9, "minute": 44}
